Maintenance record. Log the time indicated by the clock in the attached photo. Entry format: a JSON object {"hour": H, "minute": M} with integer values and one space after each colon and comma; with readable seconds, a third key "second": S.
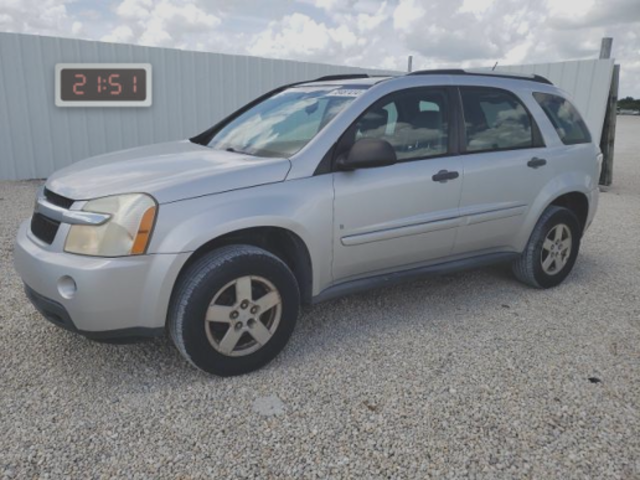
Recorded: {"hour": 21, "minute": 51}
